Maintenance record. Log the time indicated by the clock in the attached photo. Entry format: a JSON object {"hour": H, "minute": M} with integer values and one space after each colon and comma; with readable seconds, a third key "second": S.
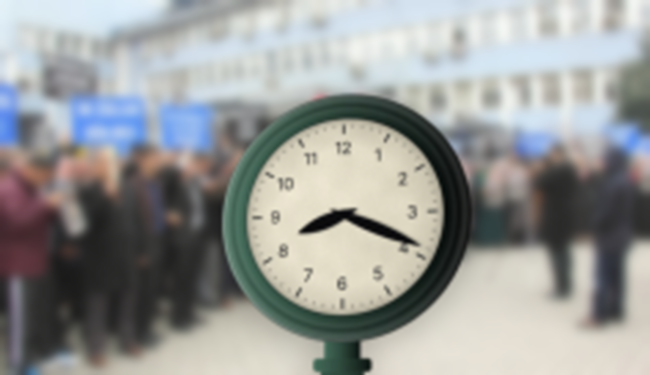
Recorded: {"hour": 8, "minute": 19}
